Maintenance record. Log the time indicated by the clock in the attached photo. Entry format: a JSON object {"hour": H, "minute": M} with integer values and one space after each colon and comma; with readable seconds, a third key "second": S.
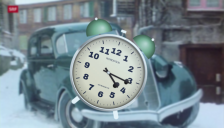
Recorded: {"hour": 4, "minute": 16}
